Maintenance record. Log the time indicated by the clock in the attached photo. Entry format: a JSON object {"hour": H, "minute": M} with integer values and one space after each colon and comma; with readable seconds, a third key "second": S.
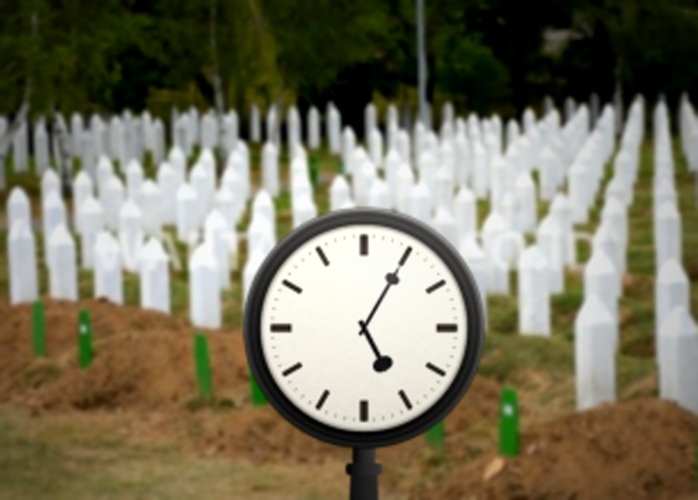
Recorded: {"hour": 5, "minute": 5}
